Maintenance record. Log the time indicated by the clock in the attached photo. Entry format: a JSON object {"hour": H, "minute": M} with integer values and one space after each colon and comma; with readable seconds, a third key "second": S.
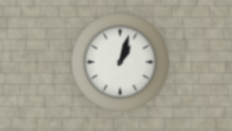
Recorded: {"hour": 1, "minute": 3}
